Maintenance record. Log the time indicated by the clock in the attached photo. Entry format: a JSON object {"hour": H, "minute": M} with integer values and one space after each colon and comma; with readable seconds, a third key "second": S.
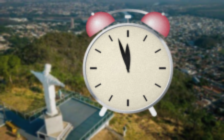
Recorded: {"hour": 11, "minute": 57}
